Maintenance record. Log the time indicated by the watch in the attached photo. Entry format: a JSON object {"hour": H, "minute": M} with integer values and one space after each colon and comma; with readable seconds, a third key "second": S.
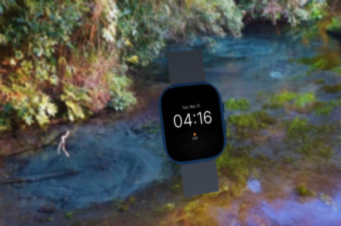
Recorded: {"hour": 4, "minute": 16}
